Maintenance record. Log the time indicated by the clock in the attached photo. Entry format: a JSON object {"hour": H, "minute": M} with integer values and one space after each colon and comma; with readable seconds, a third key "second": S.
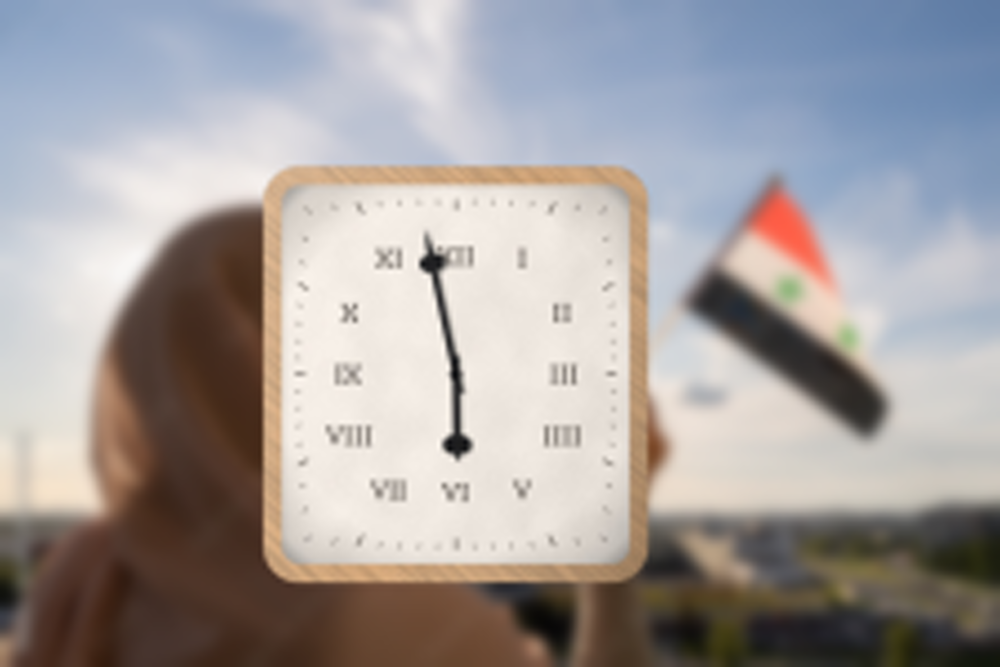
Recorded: {"hour": 5, "minute": 58}
